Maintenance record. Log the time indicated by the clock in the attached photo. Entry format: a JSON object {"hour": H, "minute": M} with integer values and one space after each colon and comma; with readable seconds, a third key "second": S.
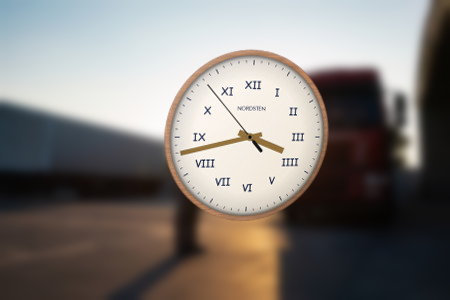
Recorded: {"hour": 3, "minute": 42, "second": 53}
